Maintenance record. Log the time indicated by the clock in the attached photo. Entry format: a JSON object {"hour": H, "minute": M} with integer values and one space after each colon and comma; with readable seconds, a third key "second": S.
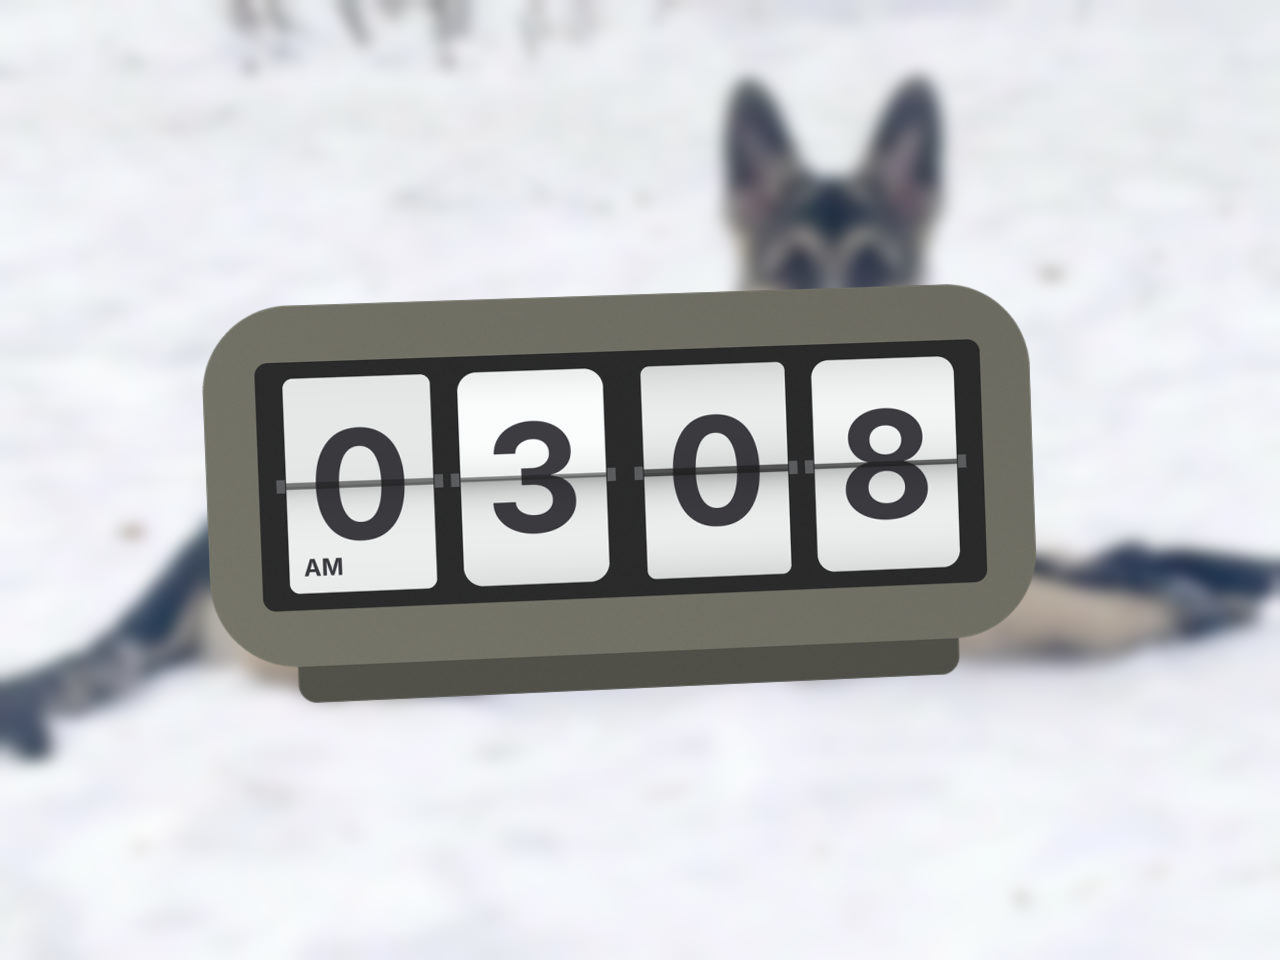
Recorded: {"hour": 3, "minute": 8}
